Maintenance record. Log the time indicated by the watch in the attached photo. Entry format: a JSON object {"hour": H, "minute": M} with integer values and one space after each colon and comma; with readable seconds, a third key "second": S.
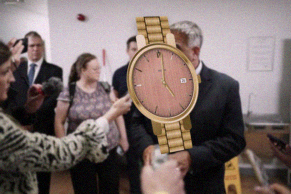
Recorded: {"hour": 5, "minute": 1}
